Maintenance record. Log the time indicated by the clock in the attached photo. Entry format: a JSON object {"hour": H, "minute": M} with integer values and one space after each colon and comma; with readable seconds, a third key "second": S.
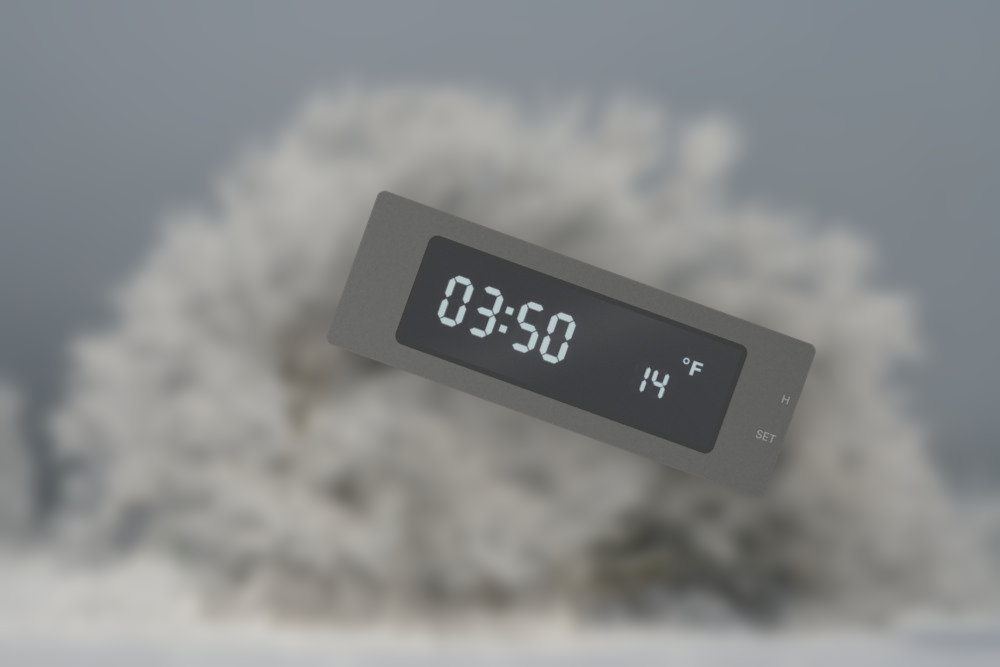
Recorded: {"hour": 3, "minute": 50}
